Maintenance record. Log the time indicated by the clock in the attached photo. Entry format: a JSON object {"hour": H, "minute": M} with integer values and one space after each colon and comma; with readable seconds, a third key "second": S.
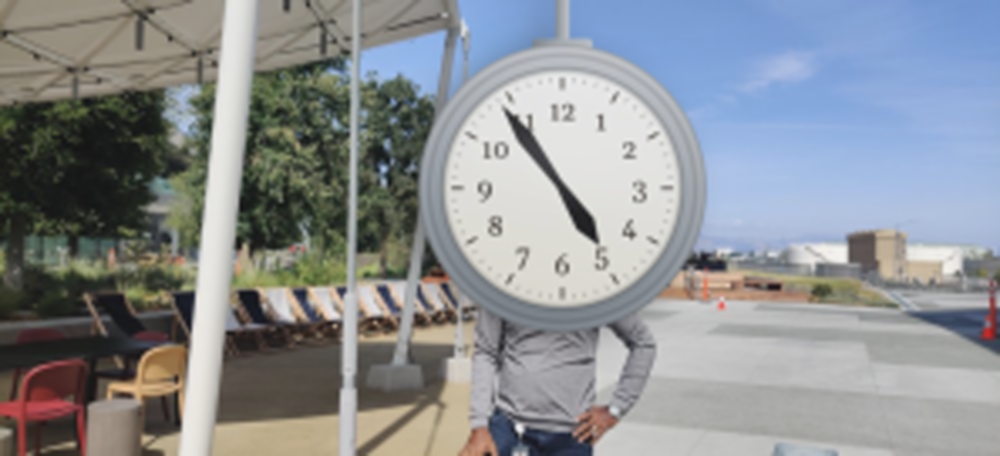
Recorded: {"hour": 4, "minute": 54}
